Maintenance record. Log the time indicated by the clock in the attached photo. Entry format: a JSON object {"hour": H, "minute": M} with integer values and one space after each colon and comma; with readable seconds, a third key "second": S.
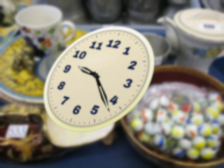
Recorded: {"hour": 9, "minute": 22}
